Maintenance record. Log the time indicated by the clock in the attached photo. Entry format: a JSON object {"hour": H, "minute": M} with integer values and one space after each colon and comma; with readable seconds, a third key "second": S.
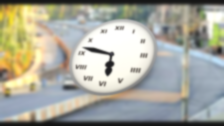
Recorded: {"hour": 5, "minute": 47}
